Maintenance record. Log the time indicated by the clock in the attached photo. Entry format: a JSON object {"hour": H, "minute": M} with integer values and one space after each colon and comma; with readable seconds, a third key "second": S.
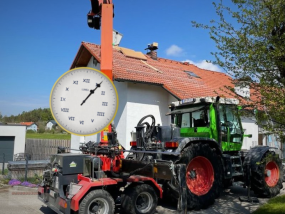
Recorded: {"hour": 1, "minute": 6}
